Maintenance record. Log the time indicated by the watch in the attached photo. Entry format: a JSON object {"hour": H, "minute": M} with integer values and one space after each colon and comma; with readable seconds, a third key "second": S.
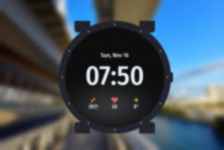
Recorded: {"hour": 7, "minute": 50}
